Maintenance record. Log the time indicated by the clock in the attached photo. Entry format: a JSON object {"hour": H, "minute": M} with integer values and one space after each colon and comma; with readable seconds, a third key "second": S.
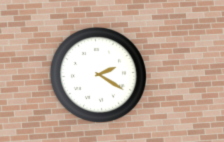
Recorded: {"hour": 2, "minute": 21}
